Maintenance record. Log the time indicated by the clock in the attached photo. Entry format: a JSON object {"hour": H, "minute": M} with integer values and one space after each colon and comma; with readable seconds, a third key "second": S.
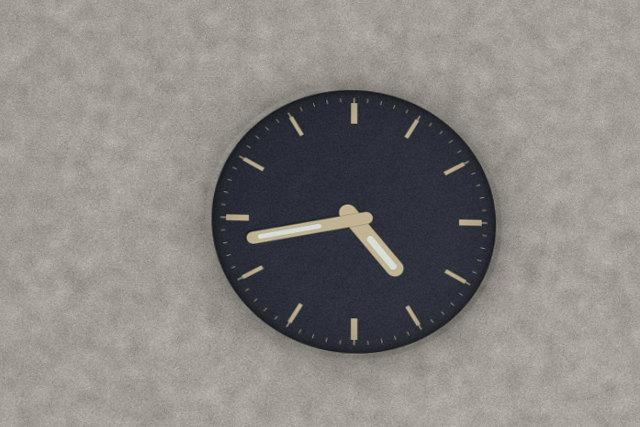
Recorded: {"hour": 4, "minute": 43}
